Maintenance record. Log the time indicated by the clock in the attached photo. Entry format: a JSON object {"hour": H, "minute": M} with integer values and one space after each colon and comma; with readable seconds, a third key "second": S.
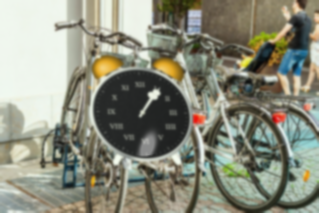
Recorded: {"hour": 1, "minute": 6}
